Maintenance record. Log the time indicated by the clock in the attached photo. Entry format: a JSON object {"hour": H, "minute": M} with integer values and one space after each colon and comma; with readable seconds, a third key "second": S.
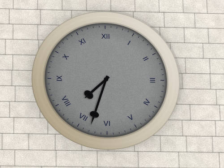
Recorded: {"hour": 7, "minute": 33}
